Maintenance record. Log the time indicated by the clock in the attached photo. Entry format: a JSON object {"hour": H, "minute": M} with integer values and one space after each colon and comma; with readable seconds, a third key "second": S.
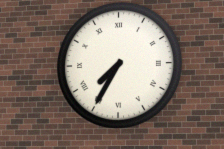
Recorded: {"hour": 7, "minute": 35}
